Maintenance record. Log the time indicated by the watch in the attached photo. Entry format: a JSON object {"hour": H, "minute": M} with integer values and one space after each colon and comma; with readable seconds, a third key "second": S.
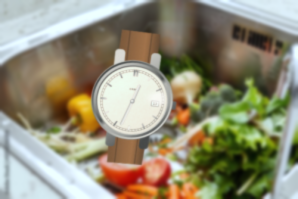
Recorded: {"hour": 12, "minute": 33}
